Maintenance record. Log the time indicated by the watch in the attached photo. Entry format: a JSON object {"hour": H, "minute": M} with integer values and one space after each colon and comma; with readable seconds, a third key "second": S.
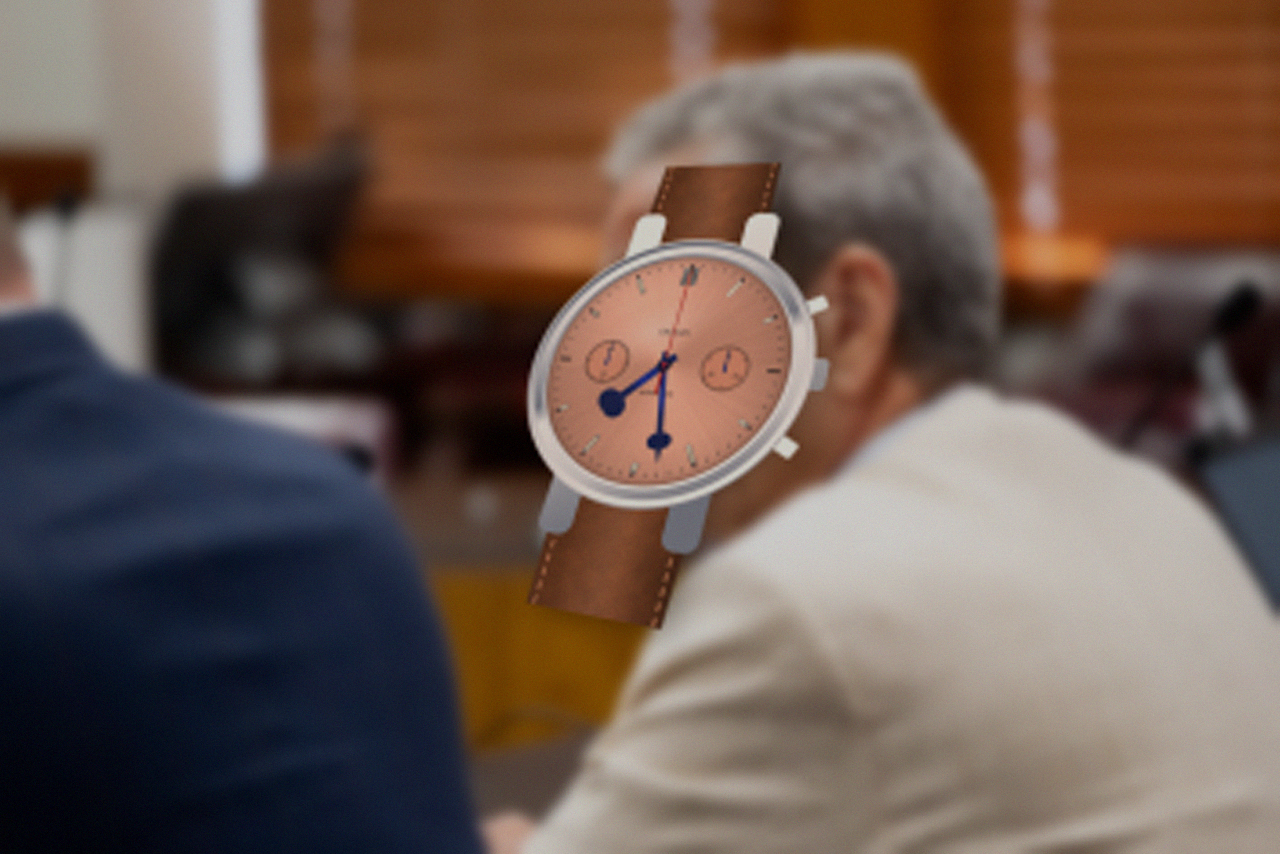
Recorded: {"hour": 7, "minute": 28}
